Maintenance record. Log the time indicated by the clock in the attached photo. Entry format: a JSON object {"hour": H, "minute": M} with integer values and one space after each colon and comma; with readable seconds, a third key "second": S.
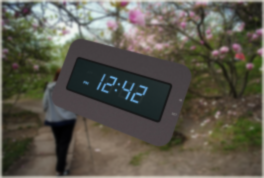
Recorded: {"hour": 12, "minute": 42}
